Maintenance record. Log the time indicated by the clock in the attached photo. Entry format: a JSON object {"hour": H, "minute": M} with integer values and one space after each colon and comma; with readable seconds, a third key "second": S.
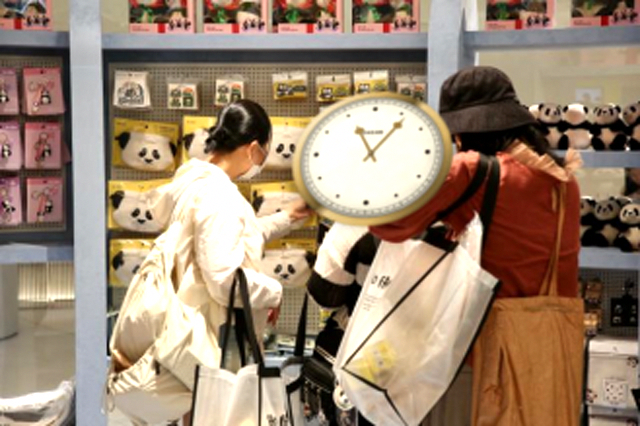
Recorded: {"hour": 11, "minute": 6}
